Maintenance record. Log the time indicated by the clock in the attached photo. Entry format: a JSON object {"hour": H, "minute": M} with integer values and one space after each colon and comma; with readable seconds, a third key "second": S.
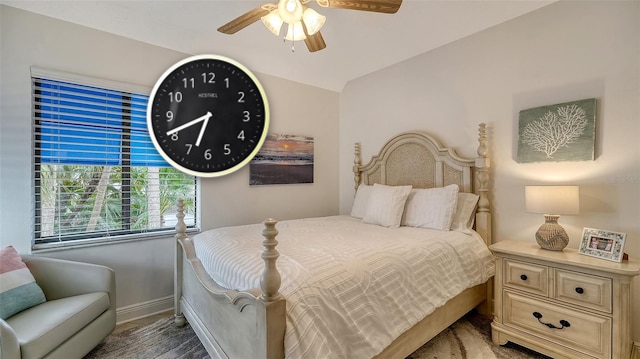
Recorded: {"hour": 6, "minute": 41}
